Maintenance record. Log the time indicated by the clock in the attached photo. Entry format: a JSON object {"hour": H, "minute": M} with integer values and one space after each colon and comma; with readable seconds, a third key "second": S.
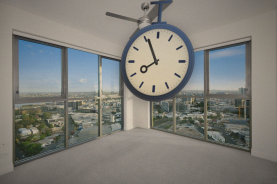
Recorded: {"hour": 7, "minute": 56}
